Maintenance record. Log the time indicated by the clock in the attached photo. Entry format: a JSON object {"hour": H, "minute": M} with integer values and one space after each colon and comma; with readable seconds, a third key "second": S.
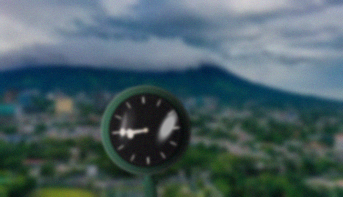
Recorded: {"hour": 8, "minute": 45}
